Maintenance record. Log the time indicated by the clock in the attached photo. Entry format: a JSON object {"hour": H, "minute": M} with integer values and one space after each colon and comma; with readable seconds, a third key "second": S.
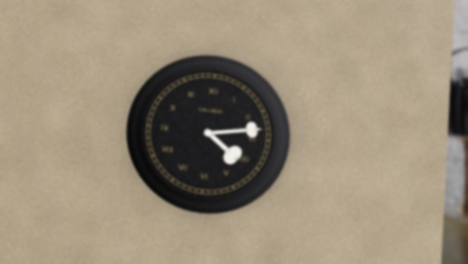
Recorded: {"hour": 4, "minute": 13}
